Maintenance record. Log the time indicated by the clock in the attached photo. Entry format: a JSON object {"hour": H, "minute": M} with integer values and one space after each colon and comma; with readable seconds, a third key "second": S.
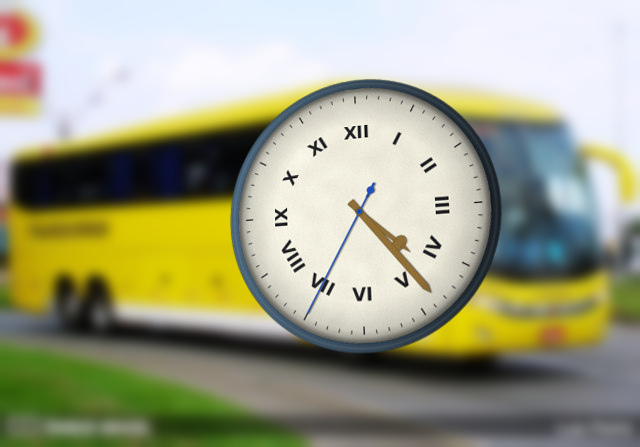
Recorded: {"hour": 4, "minute": 23, "second": 35}
